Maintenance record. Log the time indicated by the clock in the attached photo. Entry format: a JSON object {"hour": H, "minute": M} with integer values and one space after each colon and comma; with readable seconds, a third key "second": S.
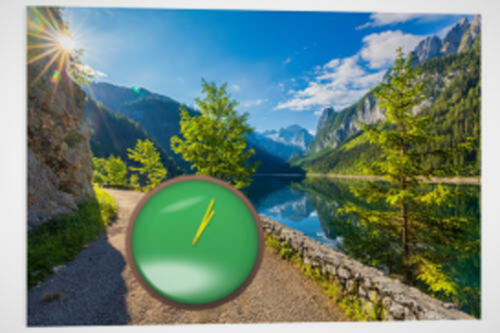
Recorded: {"hour": 1, "minute": 4}
